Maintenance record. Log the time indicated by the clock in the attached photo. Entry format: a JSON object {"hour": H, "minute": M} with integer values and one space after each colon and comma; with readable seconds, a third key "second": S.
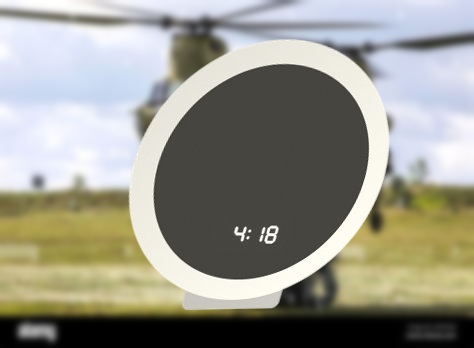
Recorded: {"hour": 4, "minute": 18}
